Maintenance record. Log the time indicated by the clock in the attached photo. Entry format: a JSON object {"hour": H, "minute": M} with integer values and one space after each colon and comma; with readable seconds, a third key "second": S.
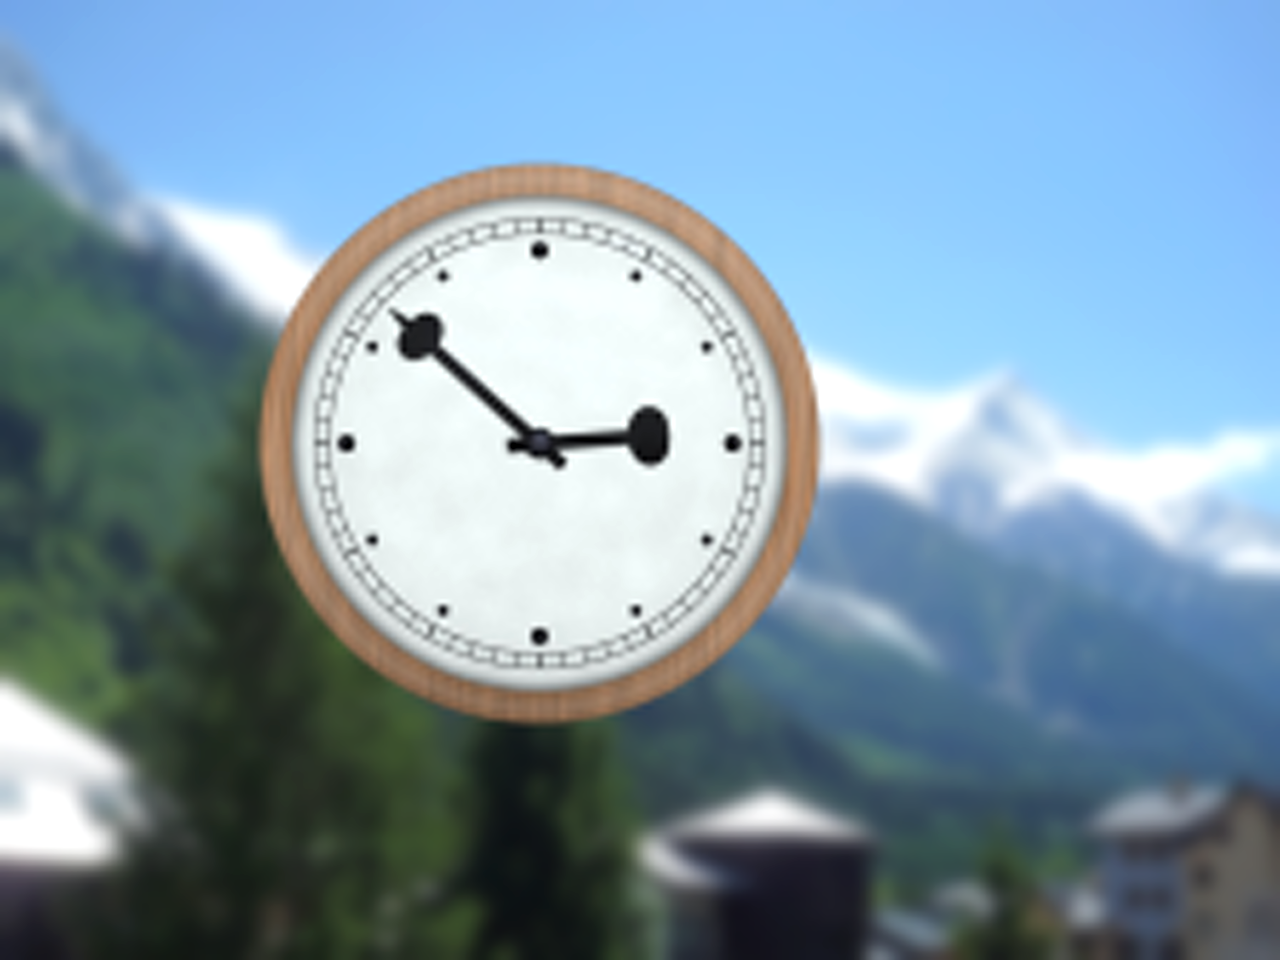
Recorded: {"hour": 2, "minute": 52}
